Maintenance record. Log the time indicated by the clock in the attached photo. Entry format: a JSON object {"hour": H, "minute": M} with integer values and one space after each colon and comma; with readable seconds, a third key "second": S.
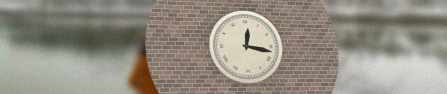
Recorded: {"hour": 12, "minute": 17}
